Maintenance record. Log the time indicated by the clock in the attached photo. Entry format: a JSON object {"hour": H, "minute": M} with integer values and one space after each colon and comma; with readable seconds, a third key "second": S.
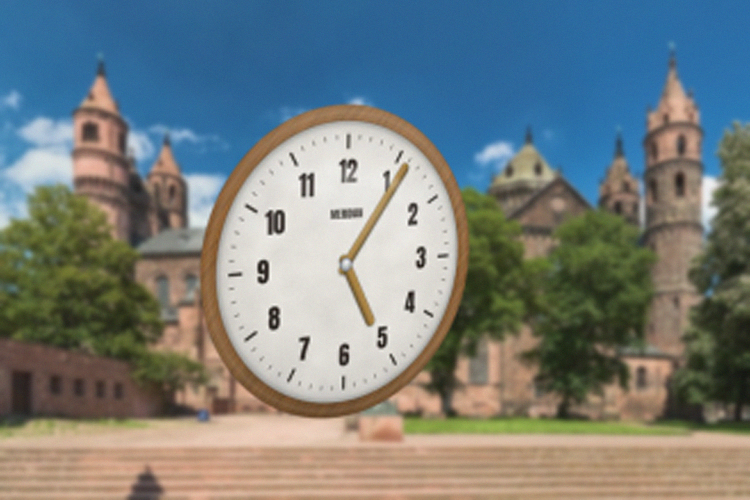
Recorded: {"hour": 5, "minute": 6}
